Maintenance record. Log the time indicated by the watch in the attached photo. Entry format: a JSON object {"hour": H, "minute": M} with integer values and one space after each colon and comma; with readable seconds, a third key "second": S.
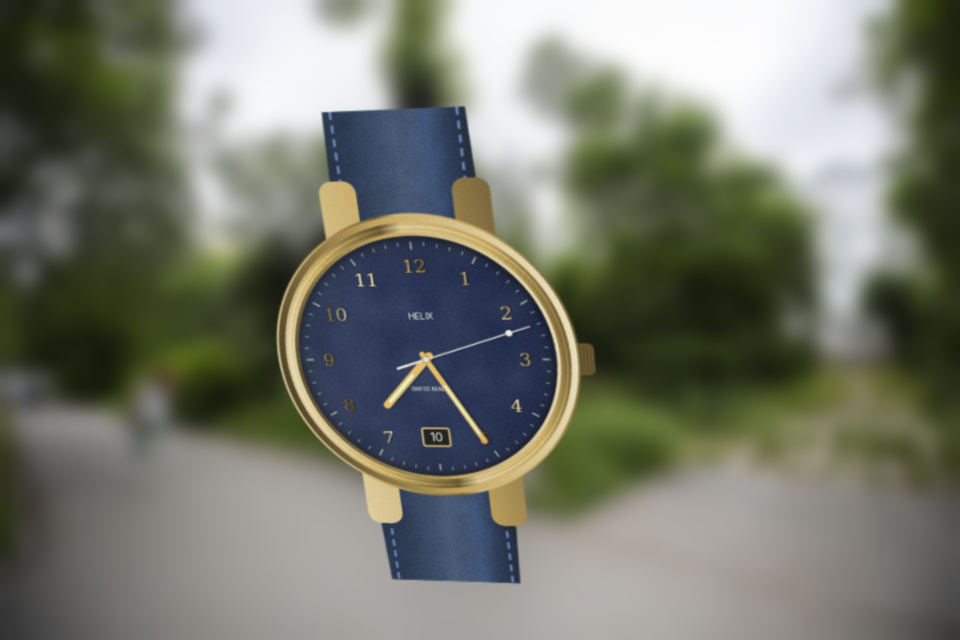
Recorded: {"hour": 7, "minute": 25, "second": 12}
